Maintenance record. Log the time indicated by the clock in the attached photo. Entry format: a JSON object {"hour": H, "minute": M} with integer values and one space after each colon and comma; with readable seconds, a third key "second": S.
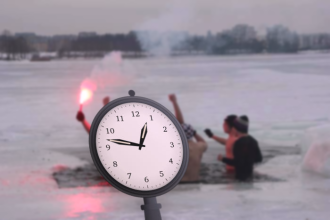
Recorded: {"hour": 12, "minute": 47}
